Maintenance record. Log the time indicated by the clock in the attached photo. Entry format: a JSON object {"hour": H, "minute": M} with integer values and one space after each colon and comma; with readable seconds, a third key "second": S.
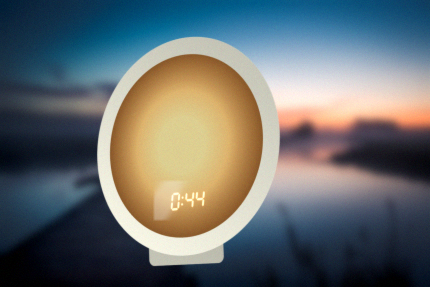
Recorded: {"hour": 0, "minute": 44}
